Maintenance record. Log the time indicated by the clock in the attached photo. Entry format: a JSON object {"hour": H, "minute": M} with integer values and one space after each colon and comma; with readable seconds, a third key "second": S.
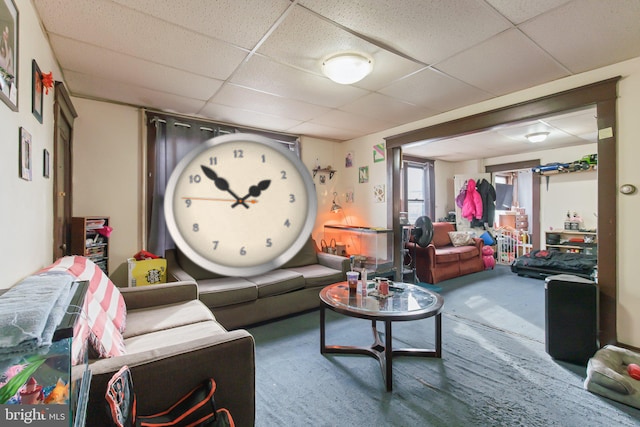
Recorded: {"hour": 1, "minute": 52, "second": 46}
